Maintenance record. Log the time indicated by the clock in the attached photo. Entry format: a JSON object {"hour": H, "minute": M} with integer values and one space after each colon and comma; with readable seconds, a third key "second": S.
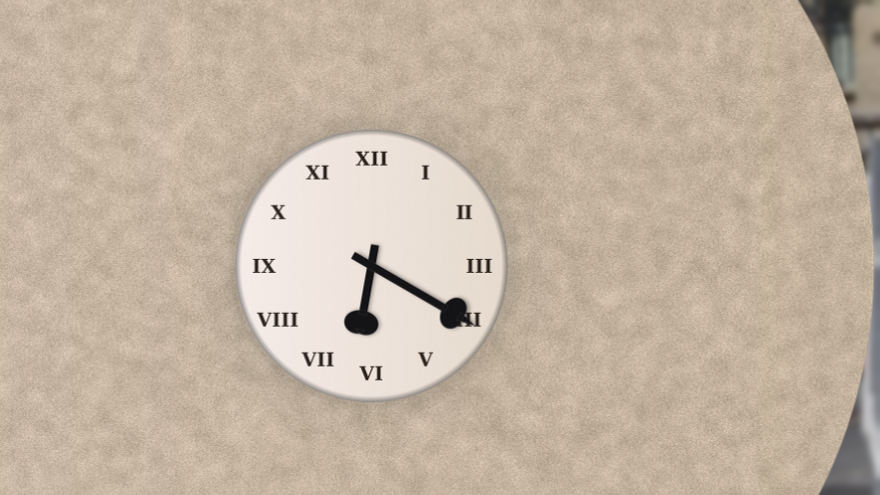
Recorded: {"hour": 6, "minute": 20}
